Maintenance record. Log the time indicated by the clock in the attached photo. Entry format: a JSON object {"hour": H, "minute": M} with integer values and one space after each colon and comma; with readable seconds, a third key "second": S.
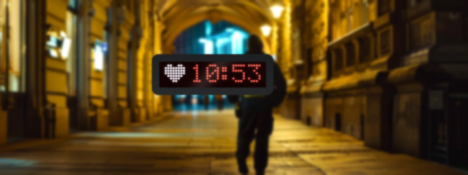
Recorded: {"hour": 10, "minute": 53}
